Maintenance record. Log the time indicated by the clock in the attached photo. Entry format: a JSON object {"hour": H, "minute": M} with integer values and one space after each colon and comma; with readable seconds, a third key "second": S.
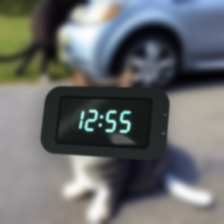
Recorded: {"hour": 12, "minute": 55}
